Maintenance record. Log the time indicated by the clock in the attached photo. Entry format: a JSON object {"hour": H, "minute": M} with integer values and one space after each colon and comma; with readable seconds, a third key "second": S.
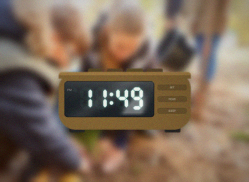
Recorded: {"hour": 11, "minute": 49}
